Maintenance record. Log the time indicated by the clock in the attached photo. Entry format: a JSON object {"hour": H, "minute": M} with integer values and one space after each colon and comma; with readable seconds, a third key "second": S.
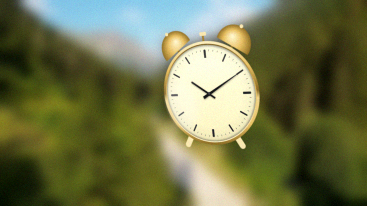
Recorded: {"hour": 10, "minute": 10}
